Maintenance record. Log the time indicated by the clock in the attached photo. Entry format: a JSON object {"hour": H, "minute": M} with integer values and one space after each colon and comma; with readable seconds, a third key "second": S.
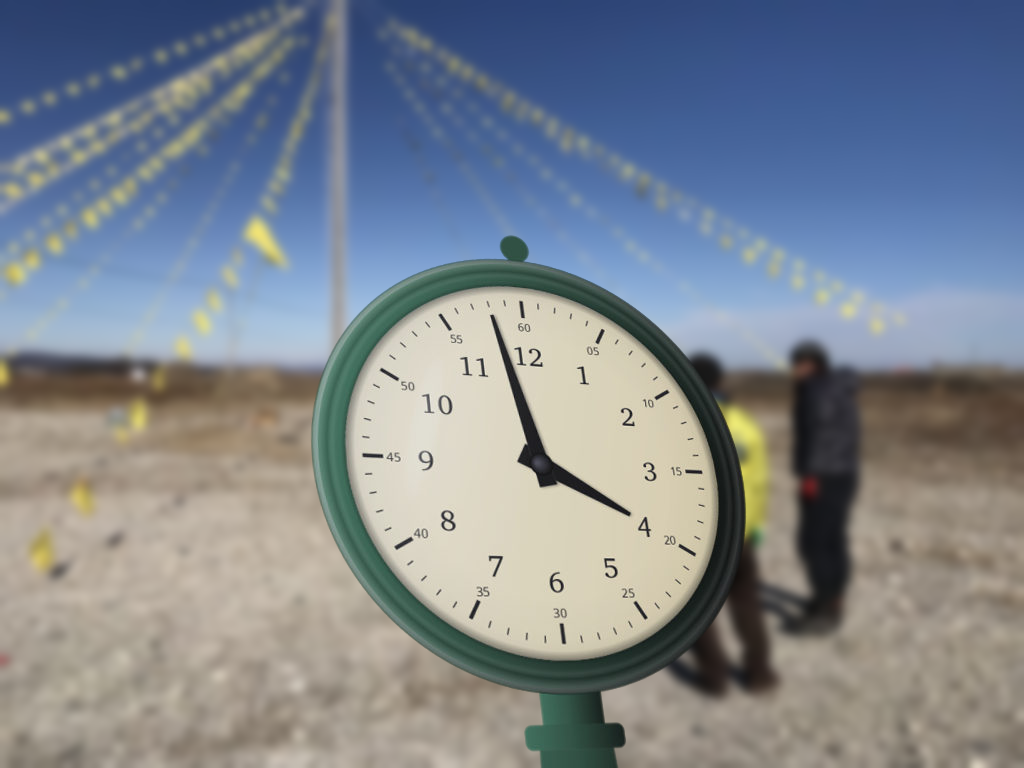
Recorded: {"hour": 3, "minute": 58}
